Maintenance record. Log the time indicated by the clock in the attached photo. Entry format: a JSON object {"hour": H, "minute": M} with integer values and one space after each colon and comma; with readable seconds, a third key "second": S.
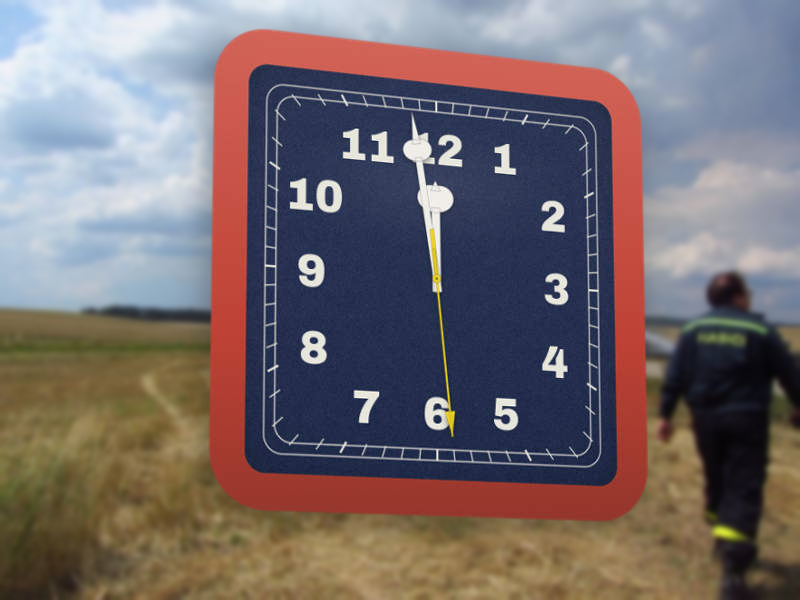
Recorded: {"hour": 11, "minute": 58, "second": 29}
